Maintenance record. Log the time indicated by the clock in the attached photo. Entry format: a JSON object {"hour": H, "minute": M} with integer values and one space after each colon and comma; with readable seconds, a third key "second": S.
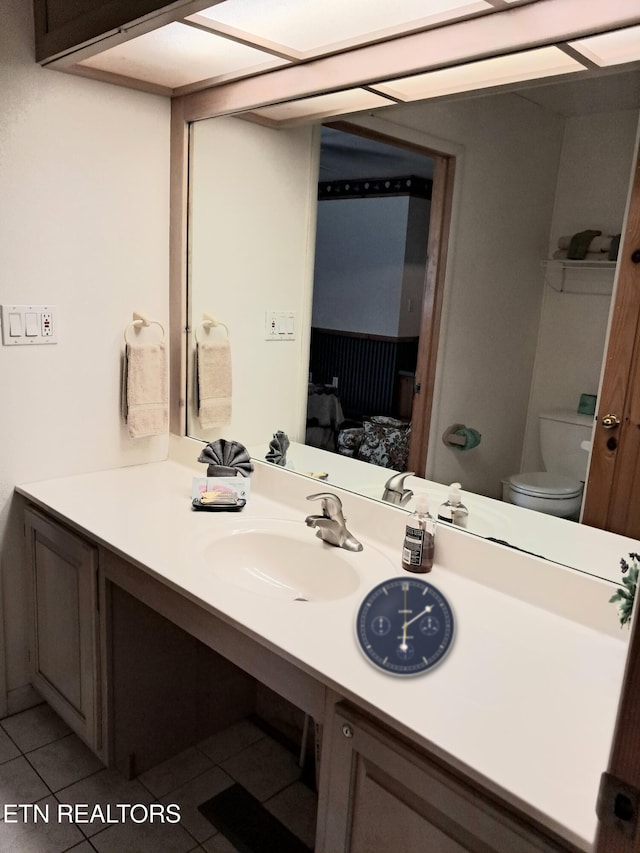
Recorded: {"hour": 6, "minute": 9}
